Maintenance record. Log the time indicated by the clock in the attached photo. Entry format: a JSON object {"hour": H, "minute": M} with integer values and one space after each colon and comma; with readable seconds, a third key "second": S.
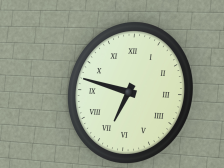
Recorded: {"hour": 6, "minute": 47}
